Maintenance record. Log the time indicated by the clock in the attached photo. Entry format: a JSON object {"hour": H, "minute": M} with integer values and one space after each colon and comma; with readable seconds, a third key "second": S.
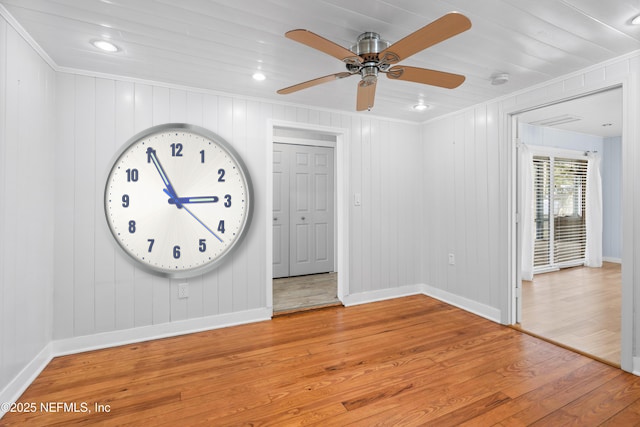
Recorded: {"hour": 2, "minute": 55, "second": 22}
